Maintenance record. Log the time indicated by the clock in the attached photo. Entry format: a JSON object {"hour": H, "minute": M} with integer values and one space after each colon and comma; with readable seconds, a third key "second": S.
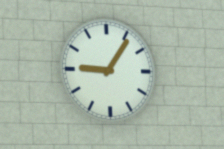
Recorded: {"hour": 9, "minute": 6}
